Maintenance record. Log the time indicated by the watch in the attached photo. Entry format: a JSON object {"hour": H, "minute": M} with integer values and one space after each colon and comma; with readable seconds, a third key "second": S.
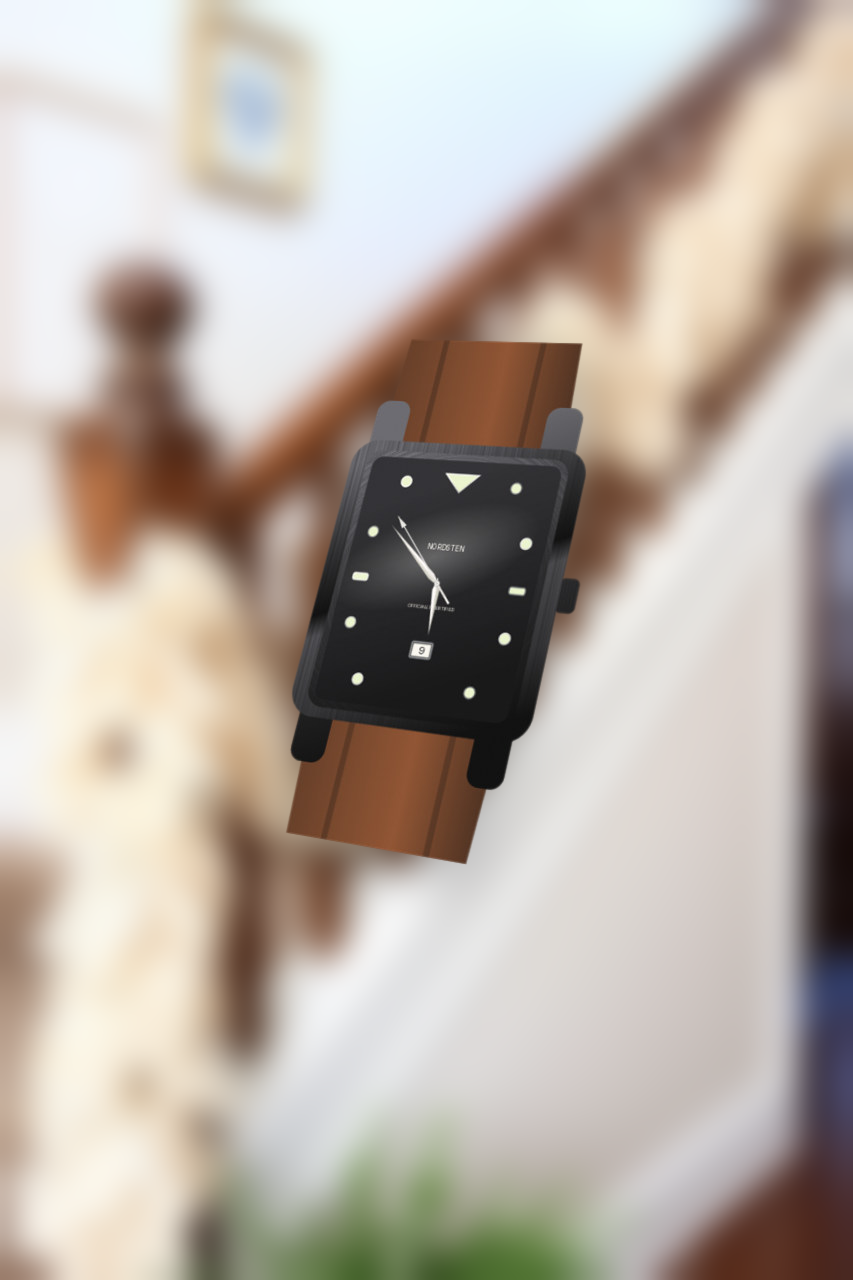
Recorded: {"hour": 5, "minute": 51, "second": 53}
